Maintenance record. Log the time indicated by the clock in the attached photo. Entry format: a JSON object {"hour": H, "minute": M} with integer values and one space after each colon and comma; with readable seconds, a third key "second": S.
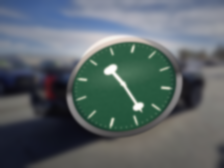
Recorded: {"hour": 10, "minute": 23}
